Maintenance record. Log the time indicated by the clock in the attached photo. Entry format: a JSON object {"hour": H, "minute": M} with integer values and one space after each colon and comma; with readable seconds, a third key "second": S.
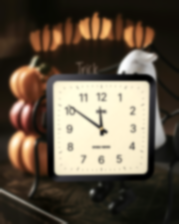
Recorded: {"hour": 11, "minute": 51}
